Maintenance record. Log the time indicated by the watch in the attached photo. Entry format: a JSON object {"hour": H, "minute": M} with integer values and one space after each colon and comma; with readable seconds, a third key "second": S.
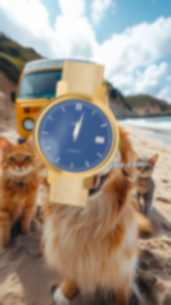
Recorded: {"hour": 12, "minute": 2}
